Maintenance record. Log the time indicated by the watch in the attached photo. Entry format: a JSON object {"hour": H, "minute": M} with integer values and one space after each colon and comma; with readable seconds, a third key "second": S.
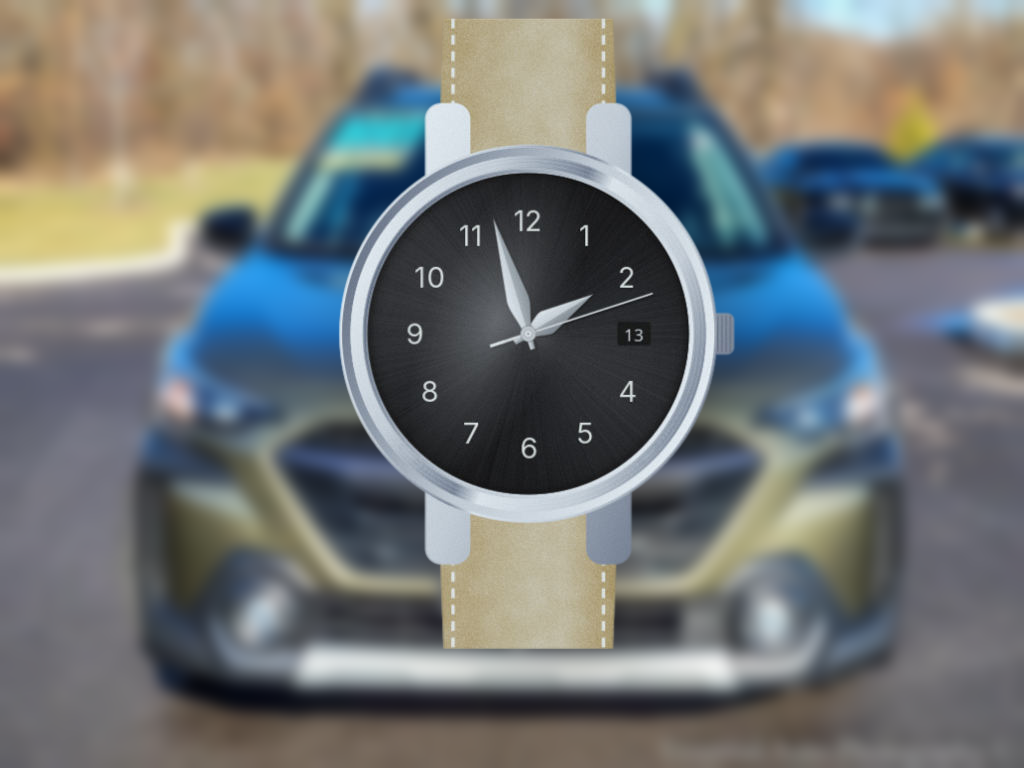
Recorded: {"hour": 1, "minute": 57, "second": 12}
